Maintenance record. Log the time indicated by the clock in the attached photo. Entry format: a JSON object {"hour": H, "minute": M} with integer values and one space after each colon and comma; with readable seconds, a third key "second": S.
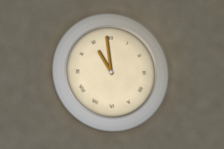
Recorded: {"hour": 10, "minute": 59}
